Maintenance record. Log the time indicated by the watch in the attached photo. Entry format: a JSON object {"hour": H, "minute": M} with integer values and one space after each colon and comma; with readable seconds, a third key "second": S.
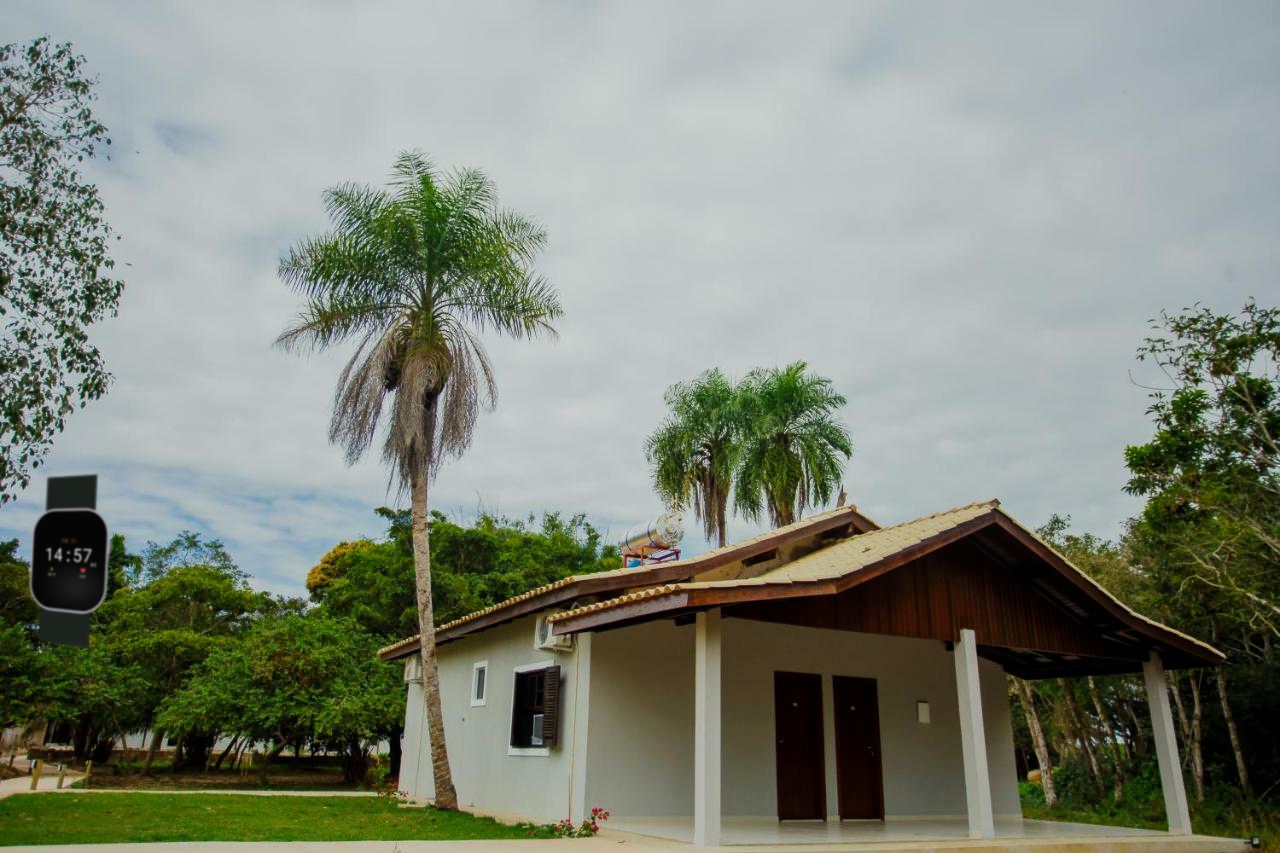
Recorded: {"hour": 14, "minute": 57}
